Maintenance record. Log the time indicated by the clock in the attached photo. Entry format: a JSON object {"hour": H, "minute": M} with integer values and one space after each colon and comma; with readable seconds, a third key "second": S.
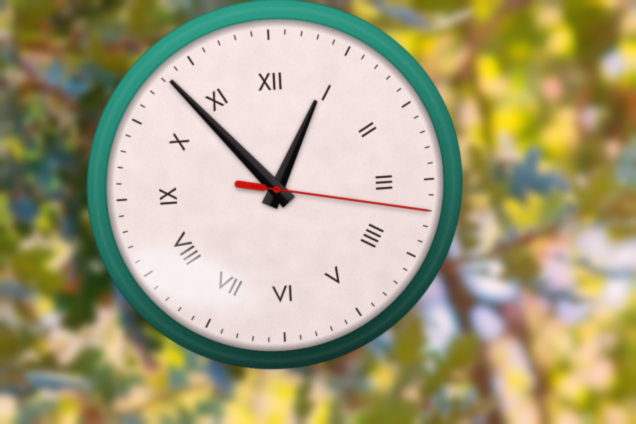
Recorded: {"hour": 12, "minute": 53, "second": 17}
